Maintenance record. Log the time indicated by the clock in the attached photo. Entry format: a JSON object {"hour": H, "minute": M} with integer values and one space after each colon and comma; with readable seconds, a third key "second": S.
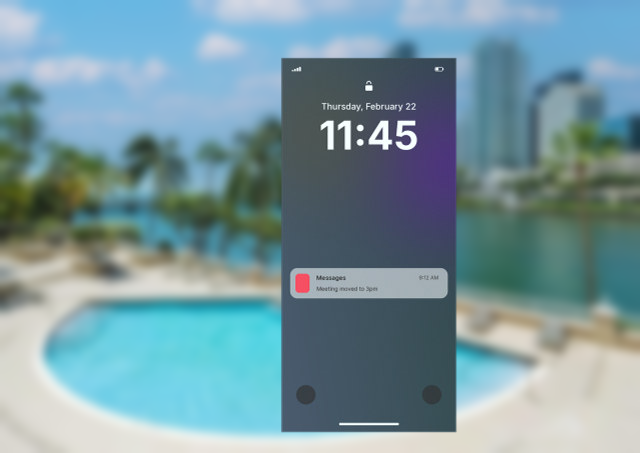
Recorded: {"hour": 11, "minute": 45}
